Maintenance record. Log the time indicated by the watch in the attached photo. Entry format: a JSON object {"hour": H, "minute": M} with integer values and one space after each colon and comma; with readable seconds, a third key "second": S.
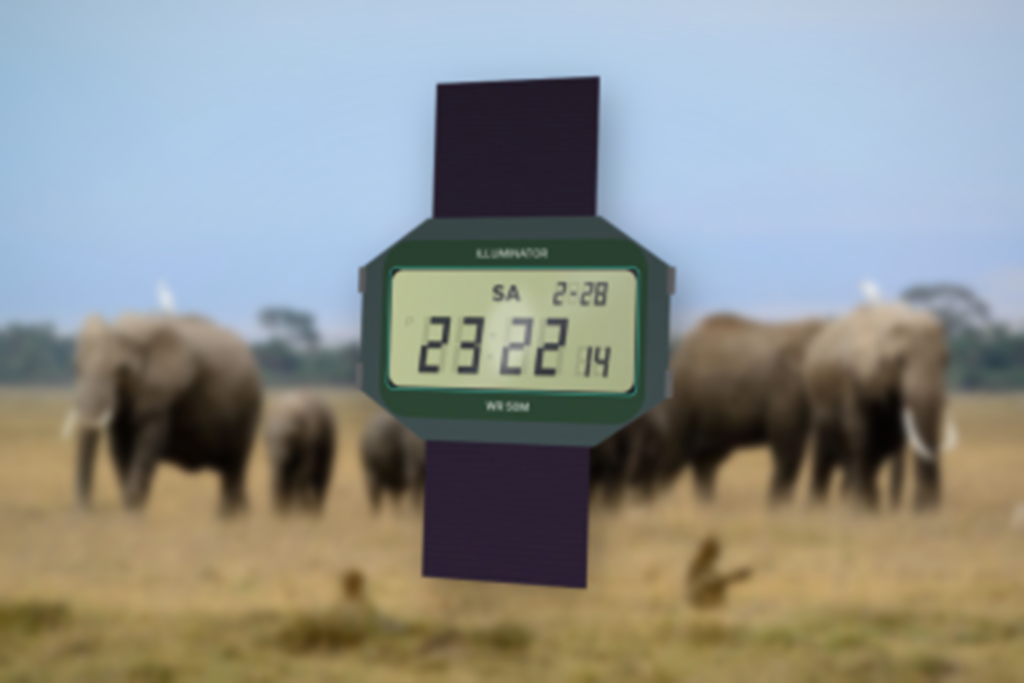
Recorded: {"hour": 23, "minute": 22, "second": 14}
